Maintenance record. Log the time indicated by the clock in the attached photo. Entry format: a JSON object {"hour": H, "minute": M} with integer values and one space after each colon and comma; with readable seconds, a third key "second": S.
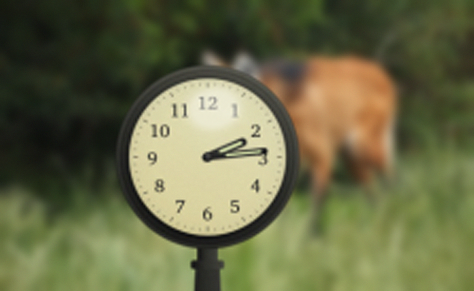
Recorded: {"hour": 2, "minute": 14}
